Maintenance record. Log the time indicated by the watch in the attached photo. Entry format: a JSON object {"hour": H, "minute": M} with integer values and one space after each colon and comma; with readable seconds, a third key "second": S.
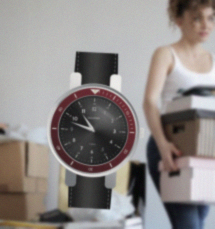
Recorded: {"hour": 10, "minute": 48}
